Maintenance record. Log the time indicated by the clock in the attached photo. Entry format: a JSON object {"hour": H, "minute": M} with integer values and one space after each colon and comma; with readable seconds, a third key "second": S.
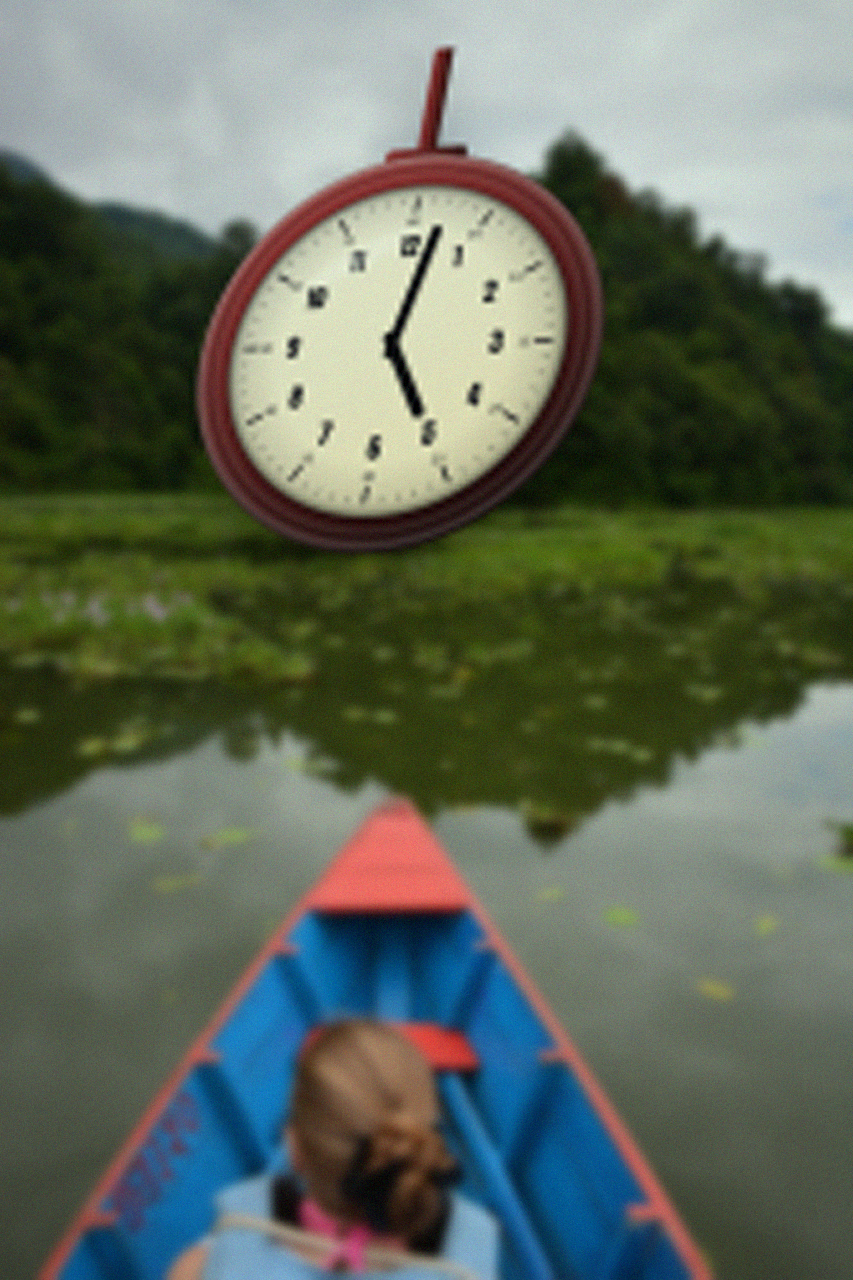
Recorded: {"hour": 5, "minute": 2}
